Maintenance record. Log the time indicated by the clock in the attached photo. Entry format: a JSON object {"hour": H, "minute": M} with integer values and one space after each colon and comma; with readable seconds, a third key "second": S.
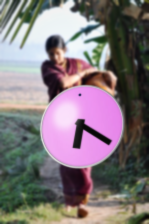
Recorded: {"hour": 6, "minute": 21}
